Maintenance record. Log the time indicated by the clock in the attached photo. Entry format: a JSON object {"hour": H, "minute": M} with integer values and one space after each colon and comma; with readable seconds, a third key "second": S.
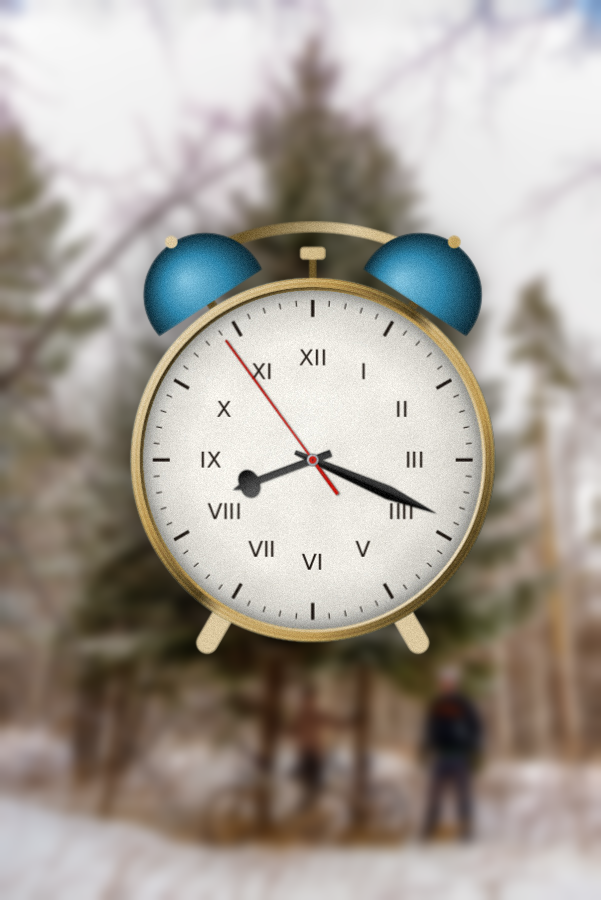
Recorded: {"hour": 8, "minute": 18, "second": 54}
